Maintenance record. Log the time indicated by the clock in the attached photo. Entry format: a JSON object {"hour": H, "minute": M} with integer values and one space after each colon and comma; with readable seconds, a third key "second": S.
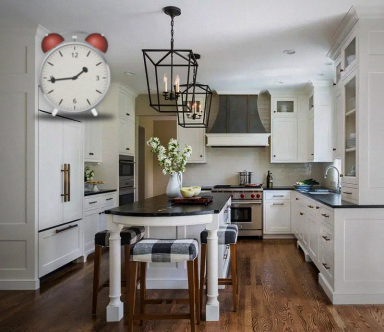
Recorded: {"hour": 1, "minute": 44}
